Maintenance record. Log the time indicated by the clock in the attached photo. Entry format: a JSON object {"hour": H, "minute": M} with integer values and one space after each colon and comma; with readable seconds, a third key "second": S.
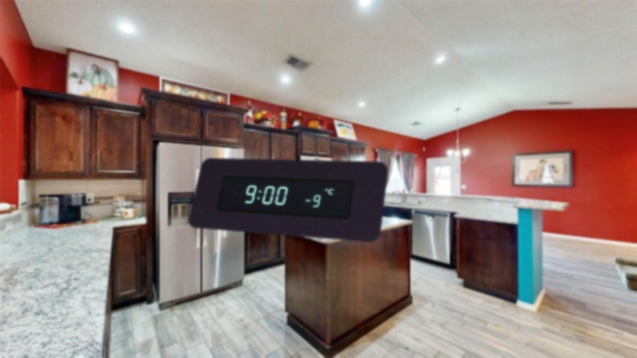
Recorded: {"hour": 9, "minute": 0}
